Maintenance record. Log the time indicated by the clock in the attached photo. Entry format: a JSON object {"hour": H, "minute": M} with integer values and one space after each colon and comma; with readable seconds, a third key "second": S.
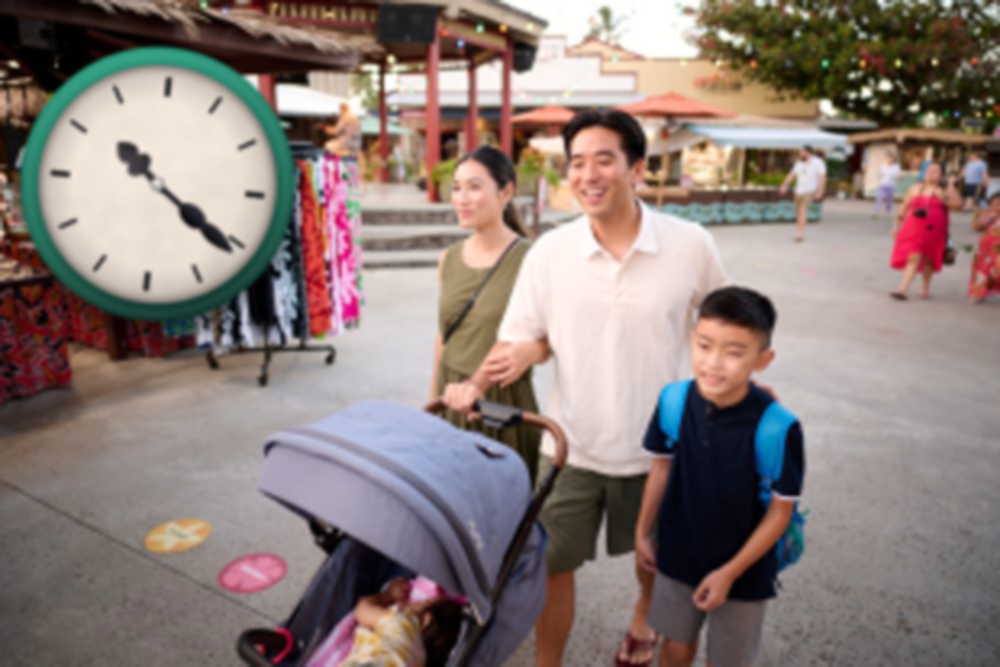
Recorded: {"hour": 10, "minute": 21}
